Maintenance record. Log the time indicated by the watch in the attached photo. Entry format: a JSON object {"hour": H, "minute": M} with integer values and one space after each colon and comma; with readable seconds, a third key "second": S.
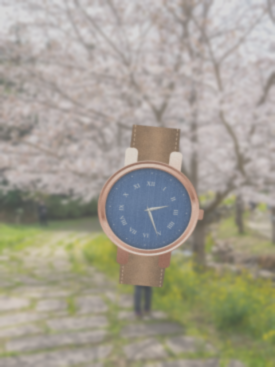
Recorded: {"hour": 2, "minute": 26}
